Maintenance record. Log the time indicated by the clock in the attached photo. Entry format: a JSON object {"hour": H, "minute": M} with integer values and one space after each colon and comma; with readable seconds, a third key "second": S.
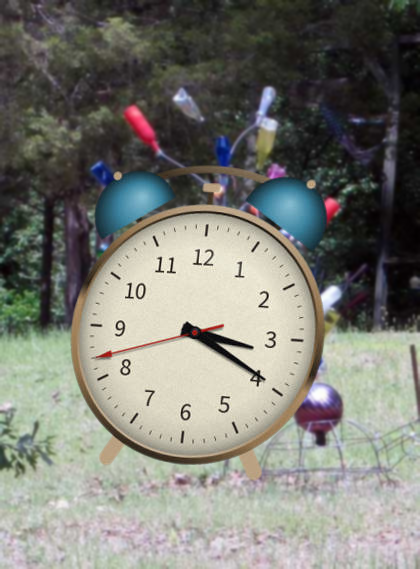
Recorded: {"hour": 3, "minute": 19, "second": 42}
